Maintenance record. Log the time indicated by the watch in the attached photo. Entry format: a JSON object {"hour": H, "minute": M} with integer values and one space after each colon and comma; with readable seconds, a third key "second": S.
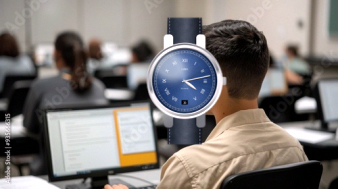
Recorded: {"hour": 4, "minute": 13}
